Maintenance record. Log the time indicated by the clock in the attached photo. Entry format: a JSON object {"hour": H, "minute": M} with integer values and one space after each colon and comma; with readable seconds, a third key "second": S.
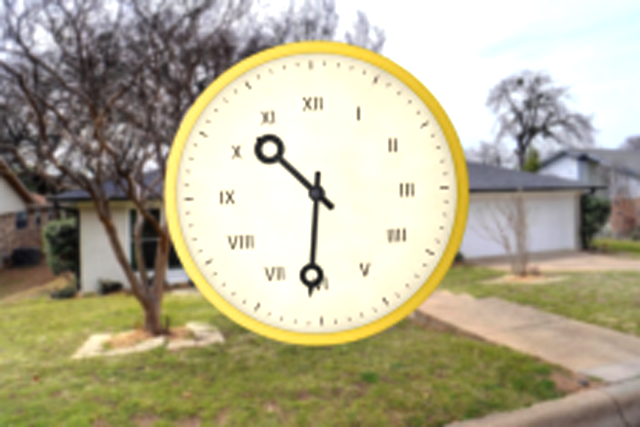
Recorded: {"hour": 10, "minute": 31}
